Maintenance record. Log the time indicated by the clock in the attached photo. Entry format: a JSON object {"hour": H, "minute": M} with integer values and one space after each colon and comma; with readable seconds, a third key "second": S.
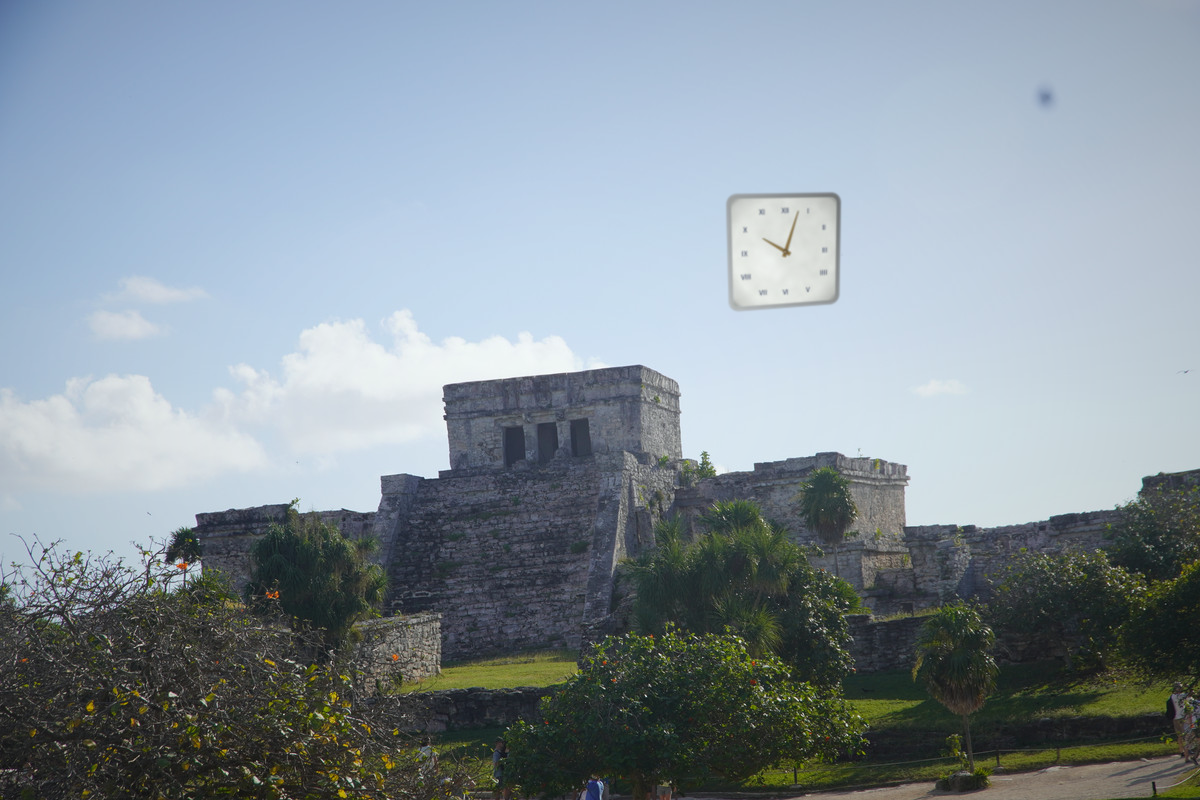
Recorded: {"hour": 10, "minute": 3}
